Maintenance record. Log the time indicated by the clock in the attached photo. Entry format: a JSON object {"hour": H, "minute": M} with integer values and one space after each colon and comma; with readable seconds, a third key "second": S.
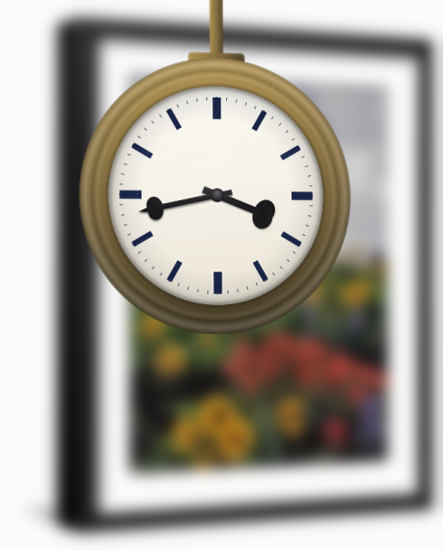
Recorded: {"hour": 3, "minute": 43}
